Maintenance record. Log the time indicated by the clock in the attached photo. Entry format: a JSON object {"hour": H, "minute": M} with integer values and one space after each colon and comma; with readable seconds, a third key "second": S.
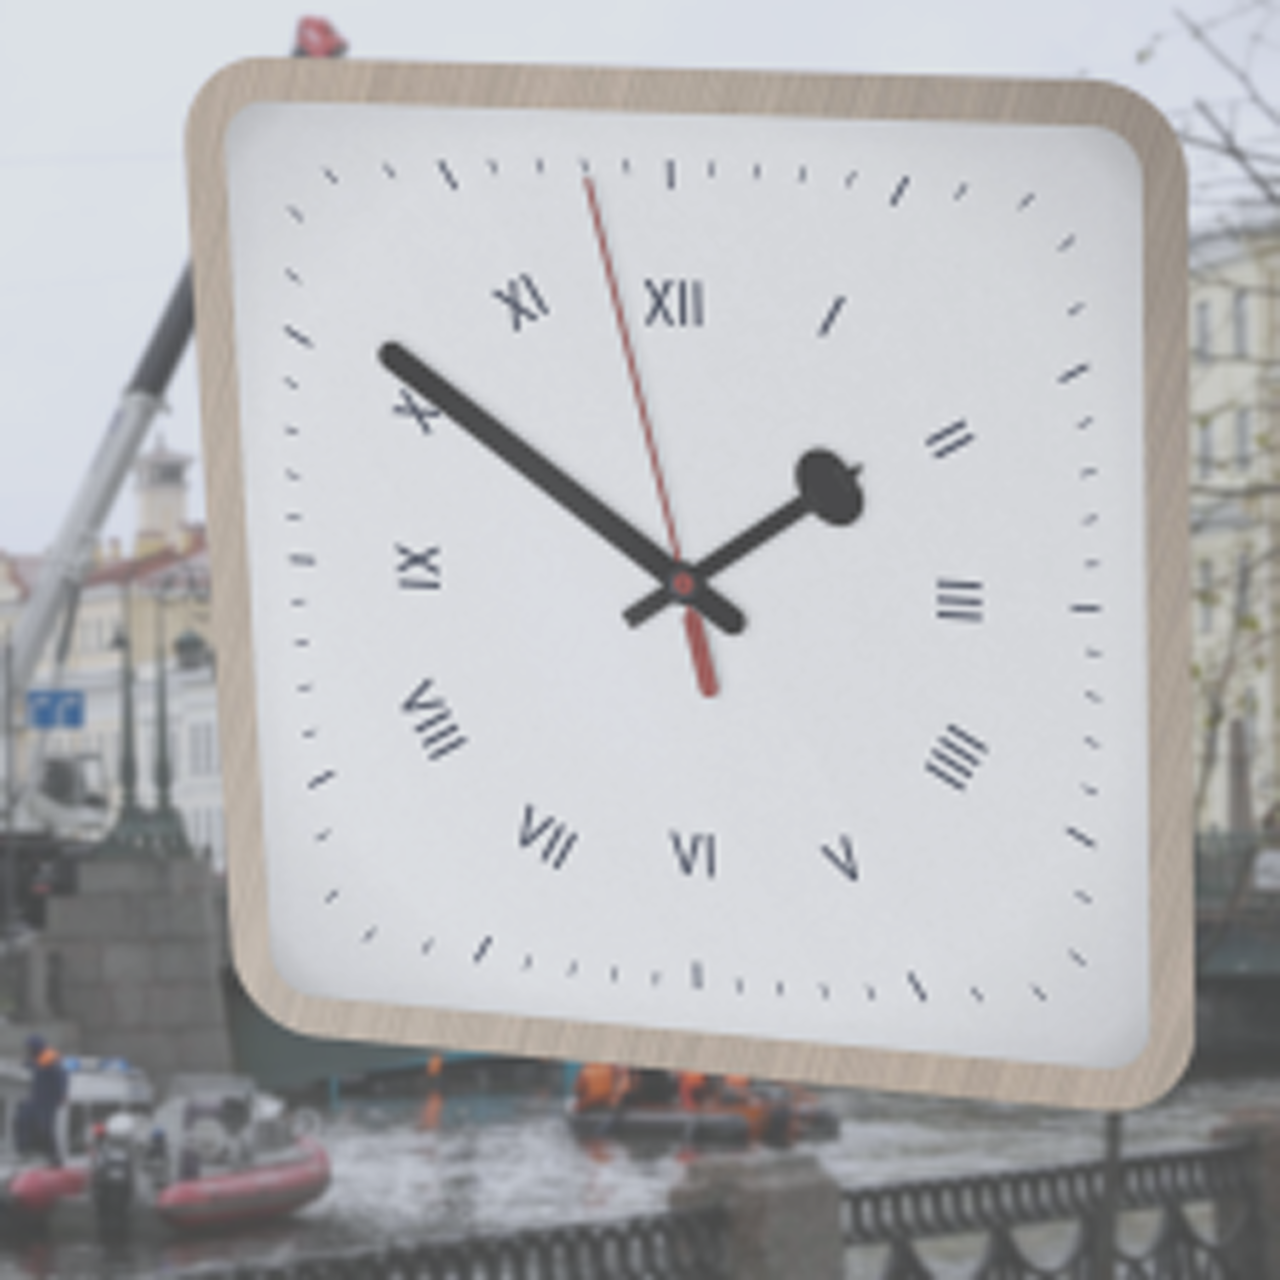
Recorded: {"hour": 1, "minute": 50, "second": 58}
